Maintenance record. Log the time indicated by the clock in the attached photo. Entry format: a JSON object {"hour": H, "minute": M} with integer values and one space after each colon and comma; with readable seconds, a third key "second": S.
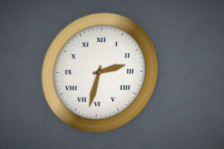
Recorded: {"hour": 2, "minute": 32}
